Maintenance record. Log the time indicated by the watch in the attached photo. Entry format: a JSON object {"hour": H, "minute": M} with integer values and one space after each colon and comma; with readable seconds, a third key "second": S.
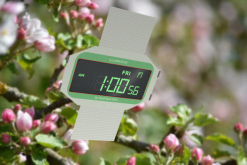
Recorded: {"hour": 1, "minute": 0, "second": 56}
